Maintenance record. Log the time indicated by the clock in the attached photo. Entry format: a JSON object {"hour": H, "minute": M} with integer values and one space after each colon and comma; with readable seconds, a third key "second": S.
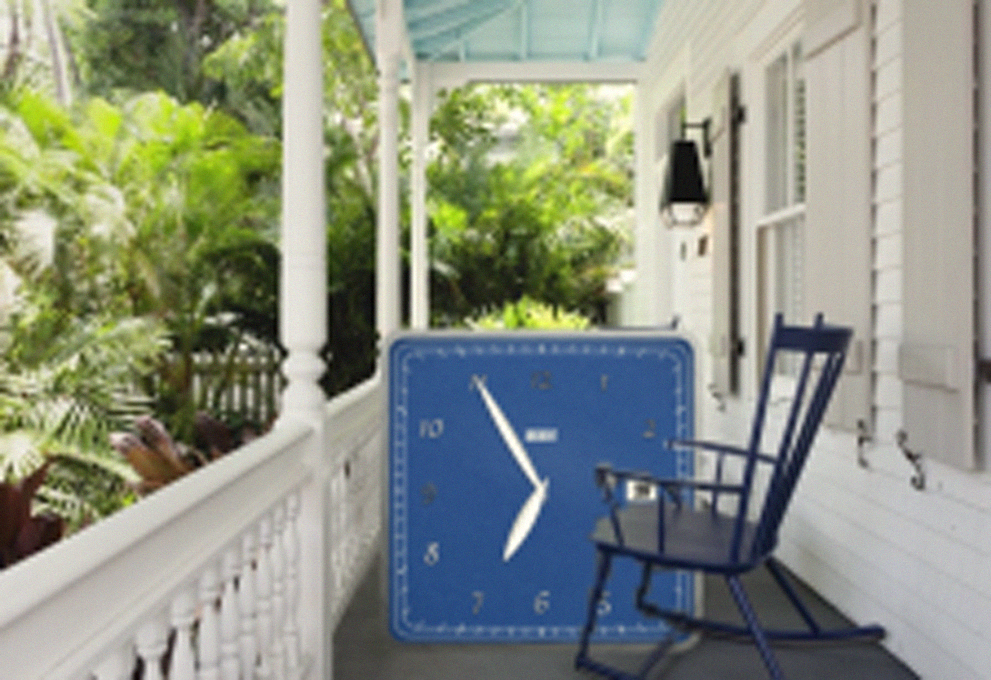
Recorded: {"hour": 6, "minute": 55}
